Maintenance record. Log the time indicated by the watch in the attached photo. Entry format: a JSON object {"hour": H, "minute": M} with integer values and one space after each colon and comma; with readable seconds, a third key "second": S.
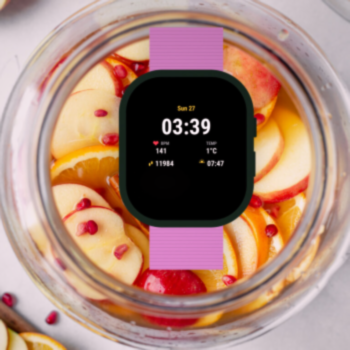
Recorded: {"hour": 3, "minute": 39}
